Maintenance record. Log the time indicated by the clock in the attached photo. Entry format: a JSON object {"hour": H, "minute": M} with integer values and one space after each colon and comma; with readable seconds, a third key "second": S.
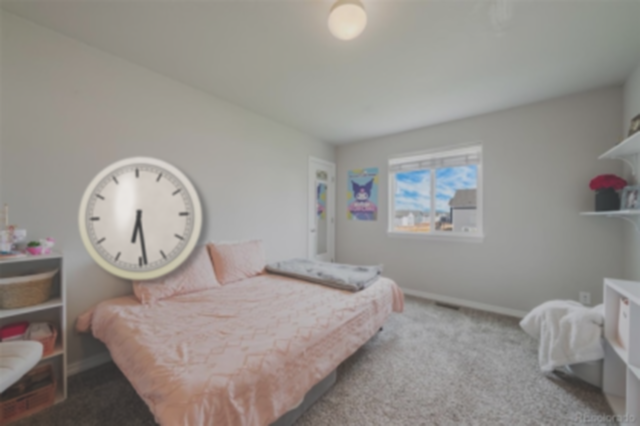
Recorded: {"hour": 6, "minute": 29}
